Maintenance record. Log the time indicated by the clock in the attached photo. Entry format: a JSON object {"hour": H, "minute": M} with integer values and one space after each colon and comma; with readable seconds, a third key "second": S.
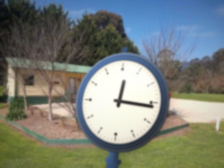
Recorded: {"hour": 12, "minute": 16}
